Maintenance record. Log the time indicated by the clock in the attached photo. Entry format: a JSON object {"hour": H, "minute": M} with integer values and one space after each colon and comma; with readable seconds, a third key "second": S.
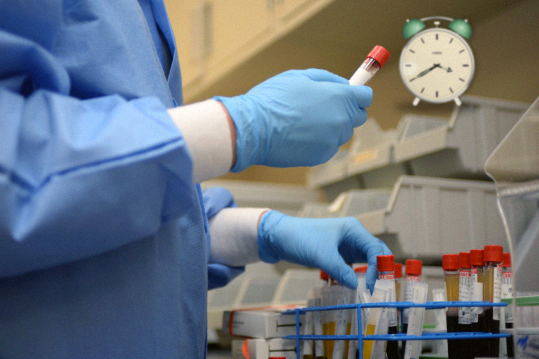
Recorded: {"hour": 3, "minute": 40}
